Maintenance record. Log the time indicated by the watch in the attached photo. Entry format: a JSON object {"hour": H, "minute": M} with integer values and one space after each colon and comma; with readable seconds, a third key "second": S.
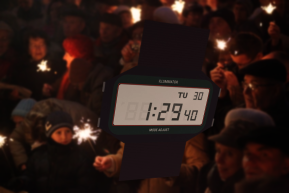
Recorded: {"hour": 1, "minute": 29, "second": 40}
